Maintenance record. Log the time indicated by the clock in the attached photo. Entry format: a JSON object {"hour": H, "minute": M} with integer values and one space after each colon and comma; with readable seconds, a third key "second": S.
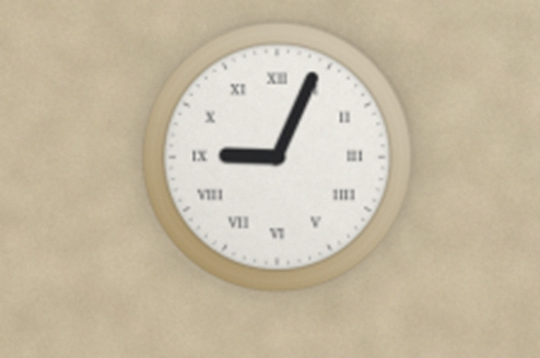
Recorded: {"hour": 9, "minute": 4}
